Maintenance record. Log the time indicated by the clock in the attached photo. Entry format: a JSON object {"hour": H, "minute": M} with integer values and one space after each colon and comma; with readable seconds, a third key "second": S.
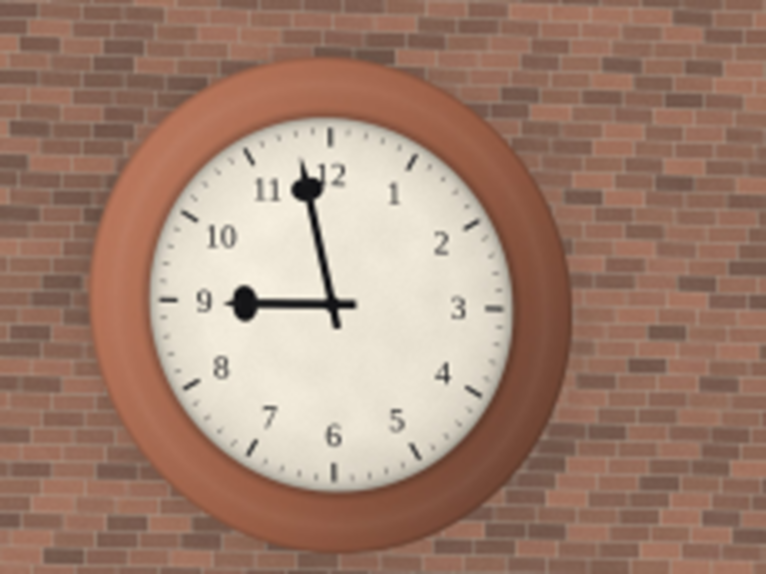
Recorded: {"hour": 8, "minute": 58}
